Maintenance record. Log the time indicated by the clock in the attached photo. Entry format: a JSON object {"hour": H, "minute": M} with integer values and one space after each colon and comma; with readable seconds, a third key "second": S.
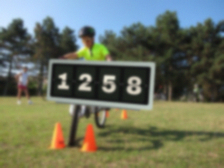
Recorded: {"hour": 12, "minute": 58}
